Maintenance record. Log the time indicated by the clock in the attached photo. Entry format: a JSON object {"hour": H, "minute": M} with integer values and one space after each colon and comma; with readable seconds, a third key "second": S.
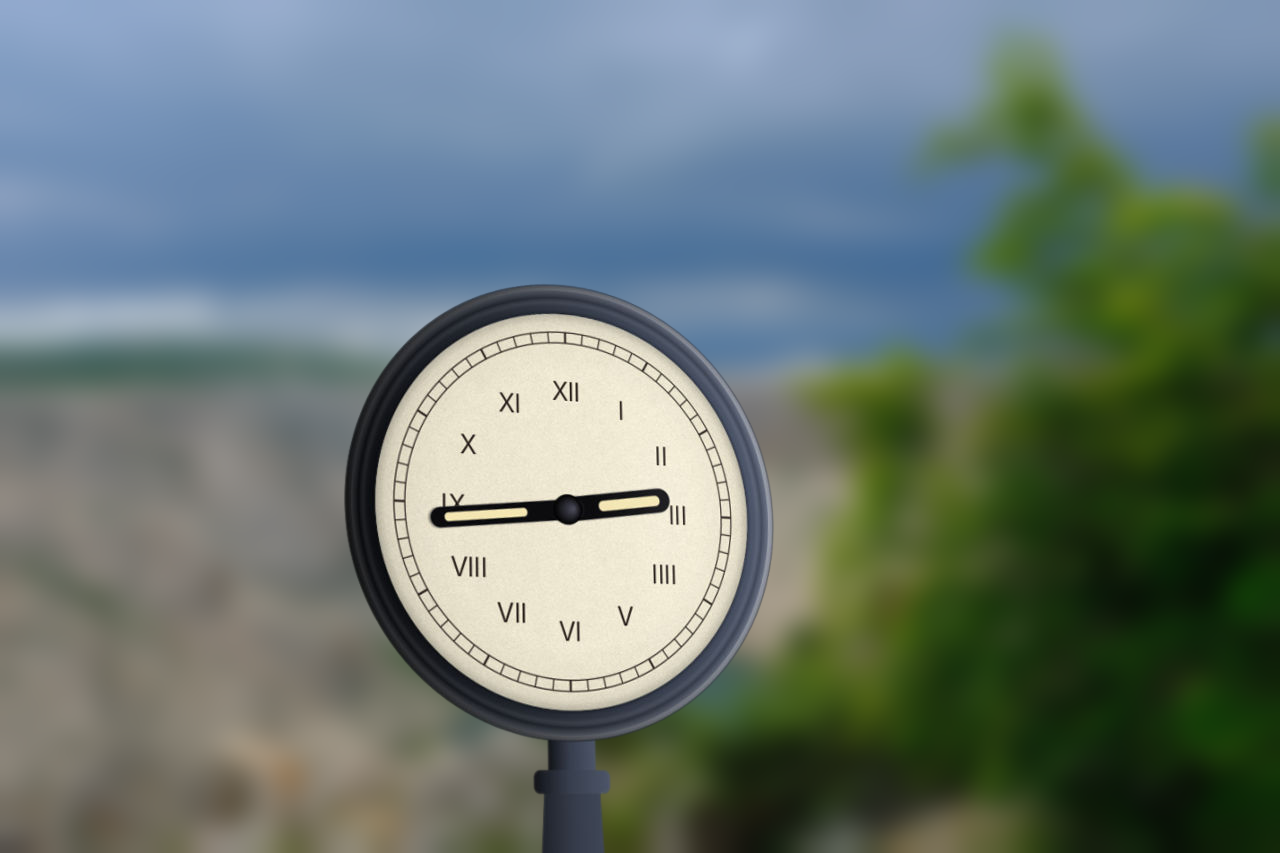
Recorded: {"hour": 2, "minute": 44}
